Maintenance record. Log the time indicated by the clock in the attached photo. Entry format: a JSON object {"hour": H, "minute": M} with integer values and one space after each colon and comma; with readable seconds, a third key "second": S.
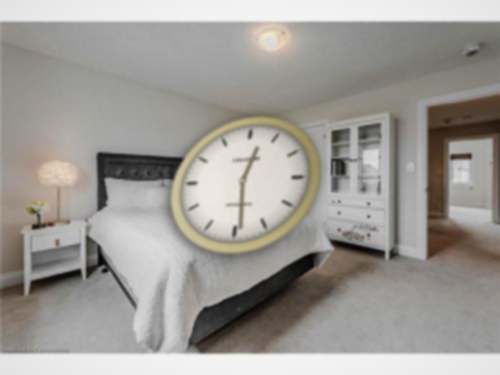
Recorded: {"hour": 12, "minute": 29}
